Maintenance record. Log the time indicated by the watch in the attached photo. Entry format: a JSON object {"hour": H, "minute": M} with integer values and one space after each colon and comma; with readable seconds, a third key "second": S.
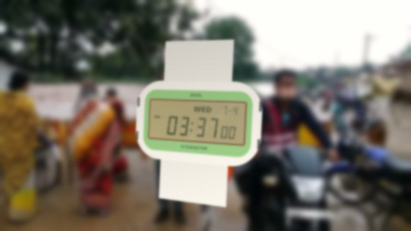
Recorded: {"hour": 3, "minute": 37, "second": 0}
